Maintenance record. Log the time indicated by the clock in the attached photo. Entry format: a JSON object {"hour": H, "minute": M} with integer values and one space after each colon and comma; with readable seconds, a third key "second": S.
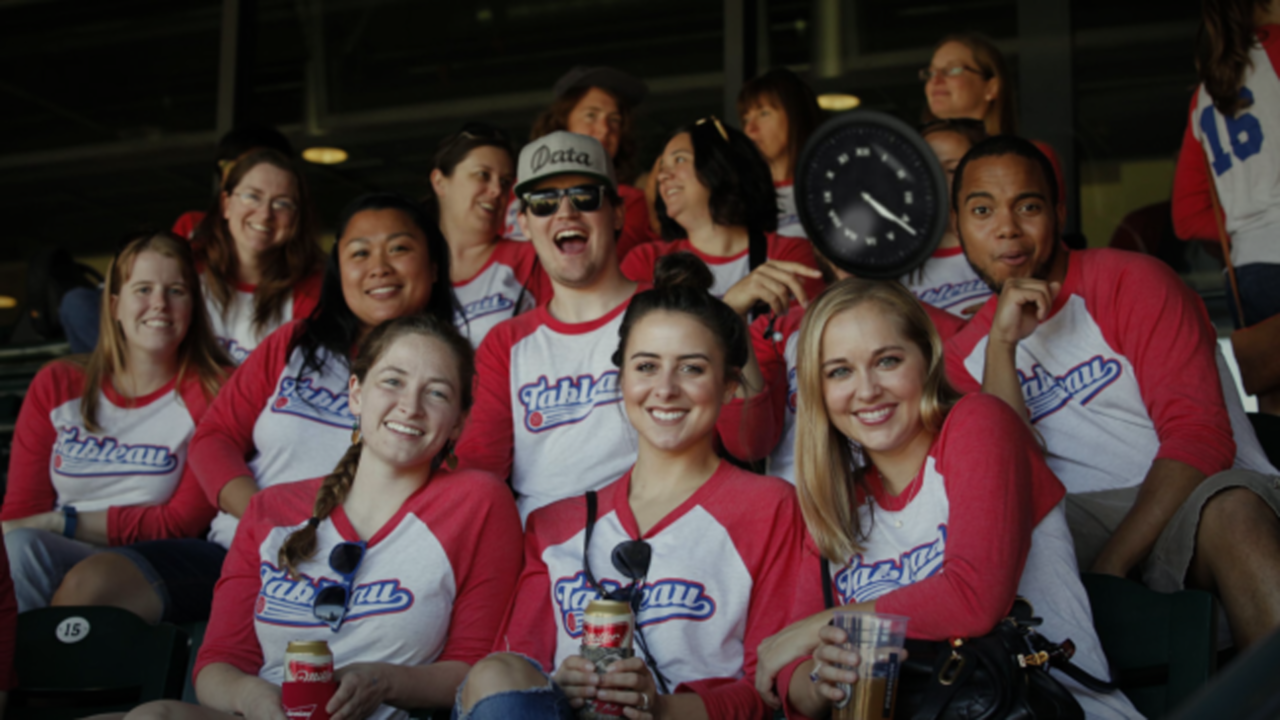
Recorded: {"hour": 4, "minute": 21}
